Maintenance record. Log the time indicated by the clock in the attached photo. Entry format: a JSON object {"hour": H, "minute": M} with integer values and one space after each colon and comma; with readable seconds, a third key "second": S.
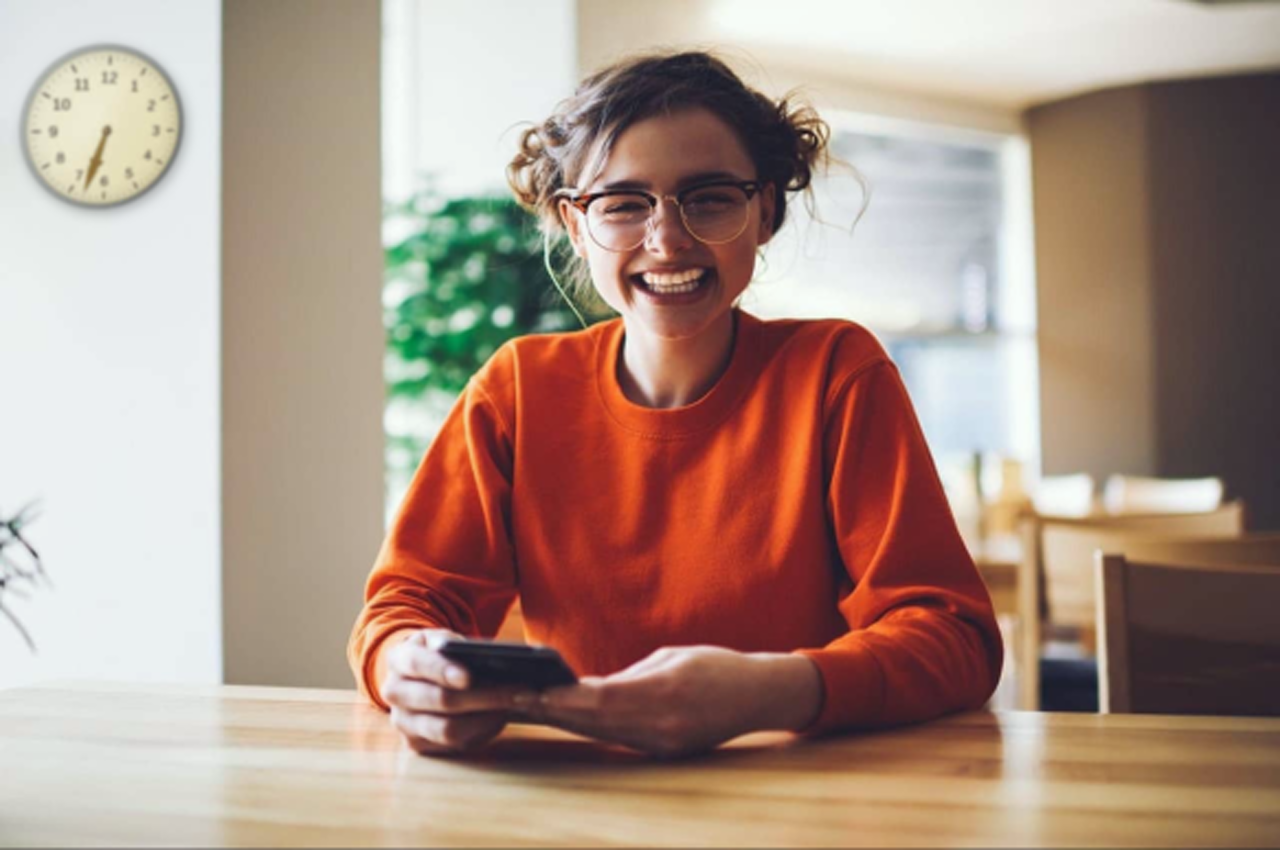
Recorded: {"hour": 6, "minute": 33}
